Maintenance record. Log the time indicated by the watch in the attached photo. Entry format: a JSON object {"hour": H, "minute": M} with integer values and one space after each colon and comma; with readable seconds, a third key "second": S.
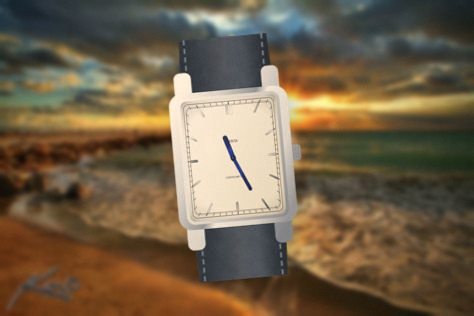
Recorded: {"hour": 11, "minute": 26}
